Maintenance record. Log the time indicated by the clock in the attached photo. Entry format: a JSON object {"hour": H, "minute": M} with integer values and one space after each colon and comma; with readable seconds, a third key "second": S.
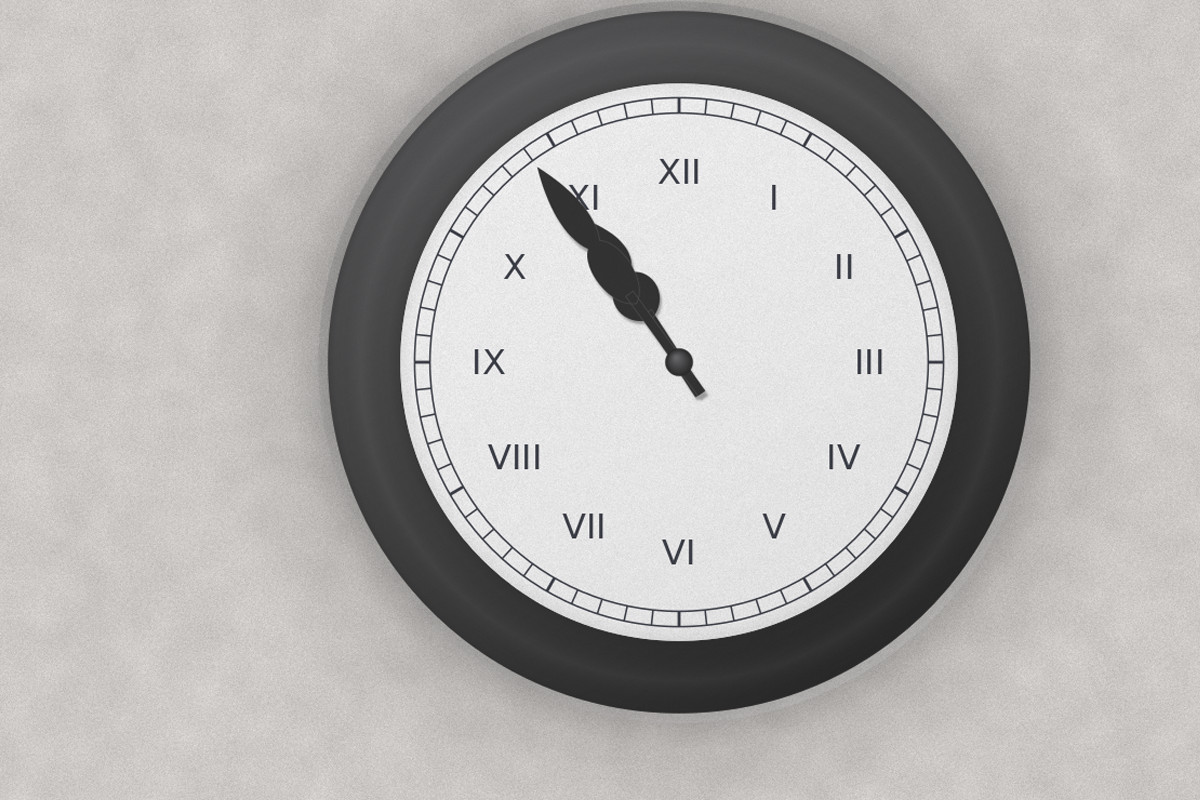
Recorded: {"hour": 10, "minute": 54}
